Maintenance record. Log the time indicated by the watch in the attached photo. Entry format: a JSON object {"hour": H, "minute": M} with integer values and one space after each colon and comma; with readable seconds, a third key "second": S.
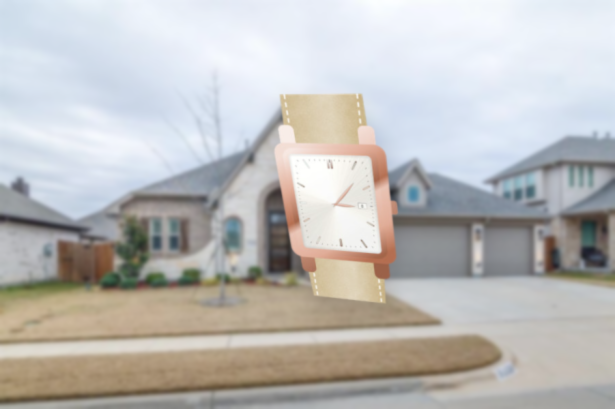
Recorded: {"hour": 3, "minute": 7}
